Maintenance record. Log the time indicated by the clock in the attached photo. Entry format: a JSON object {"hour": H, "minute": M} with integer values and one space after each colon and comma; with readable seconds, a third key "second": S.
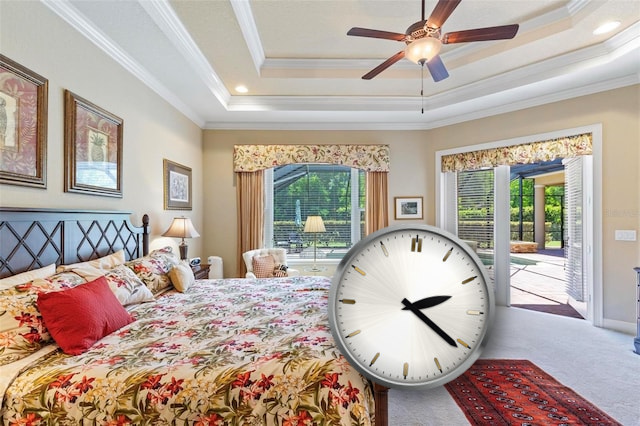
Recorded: {"hour": 2, "minute": 21}
